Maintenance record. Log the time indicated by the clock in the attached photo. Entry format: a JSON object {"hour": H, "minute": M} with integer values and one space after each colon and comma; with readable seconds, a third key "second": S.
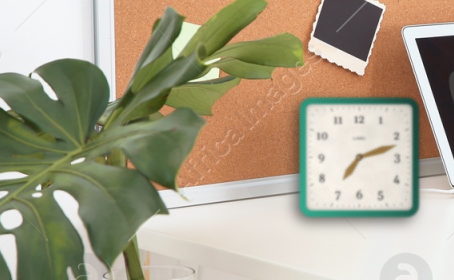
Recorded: {"hour": 7, "minute": 12}
